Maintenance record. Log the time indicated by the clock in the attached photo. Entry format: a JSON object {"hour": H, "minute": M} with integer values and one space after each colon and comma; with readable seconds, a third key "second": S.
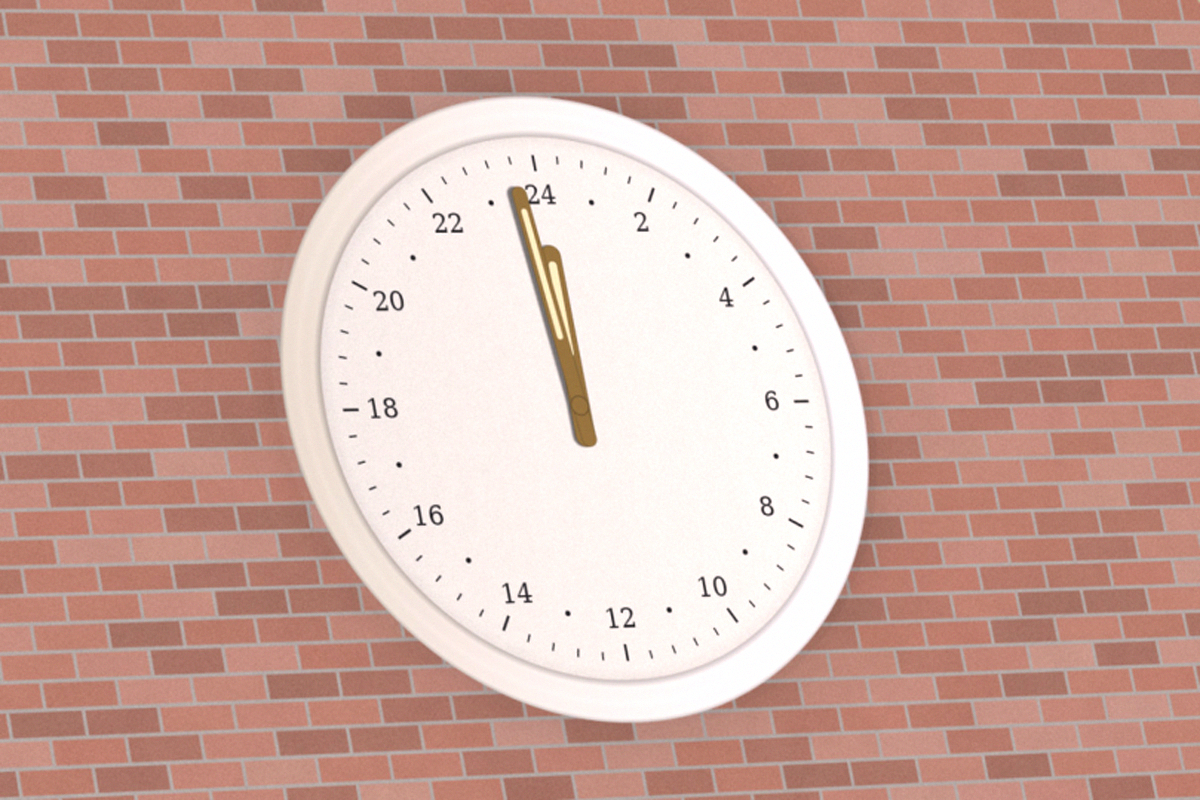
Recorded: {"hour": 23, "minute": 59}
